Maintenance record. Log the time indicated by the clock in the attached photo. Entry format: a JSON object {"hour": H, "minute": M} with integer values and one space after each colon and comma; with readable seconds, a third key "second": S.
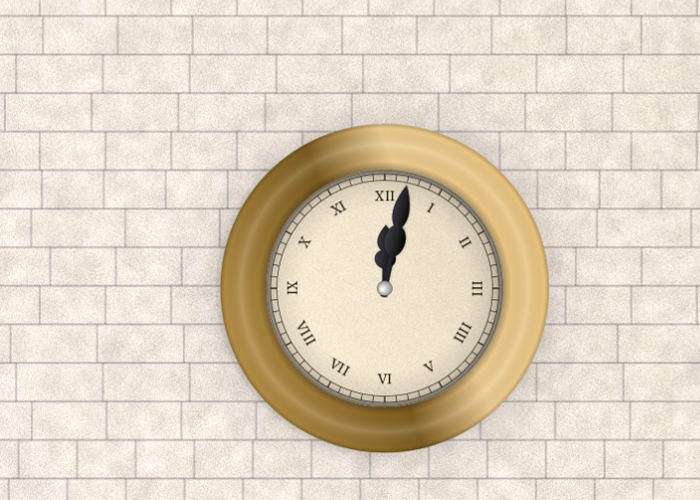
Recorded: {"hour": 12, "minute": 2}
